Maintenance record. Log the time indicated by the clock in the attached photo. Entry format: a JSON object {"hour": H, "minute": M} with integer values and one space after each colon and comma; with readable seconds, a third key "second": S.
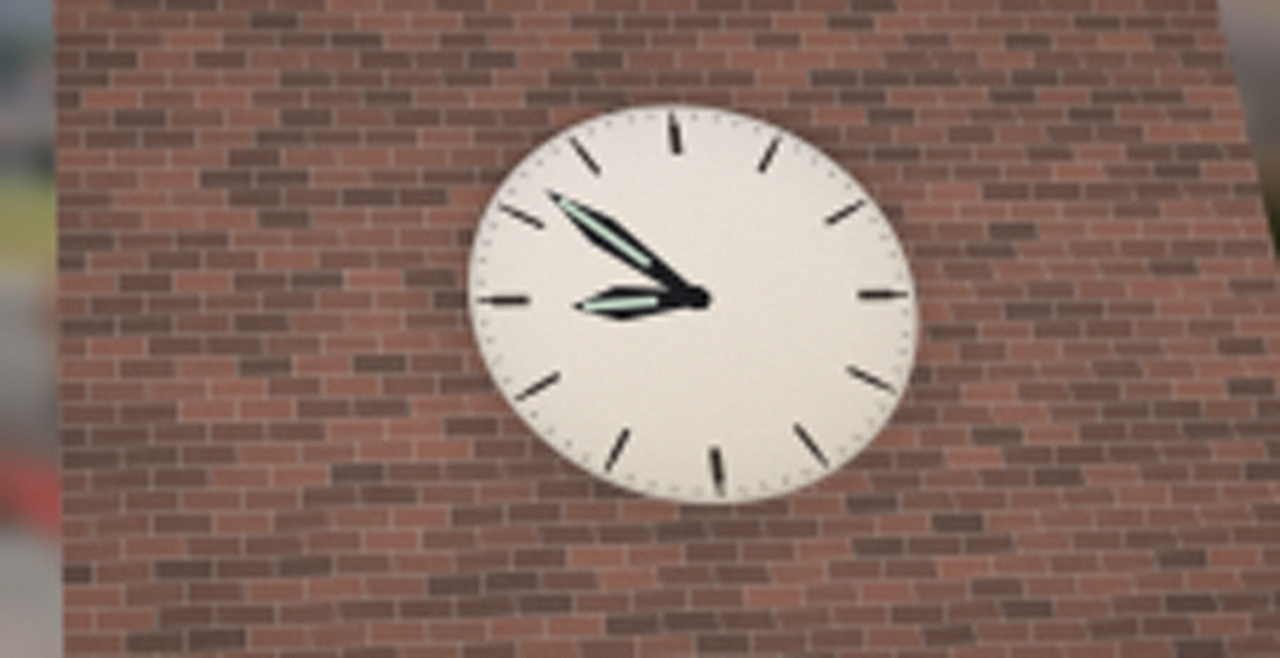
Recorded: {"hour": 8, "minute": 52}
